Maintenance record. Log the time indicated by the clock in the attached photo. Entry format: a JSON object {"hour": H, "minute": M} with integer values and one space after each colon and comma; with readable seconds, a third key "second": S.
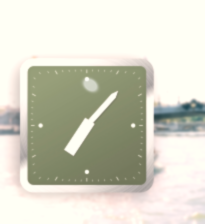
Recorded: {"hour": 7, "minute": 7}
